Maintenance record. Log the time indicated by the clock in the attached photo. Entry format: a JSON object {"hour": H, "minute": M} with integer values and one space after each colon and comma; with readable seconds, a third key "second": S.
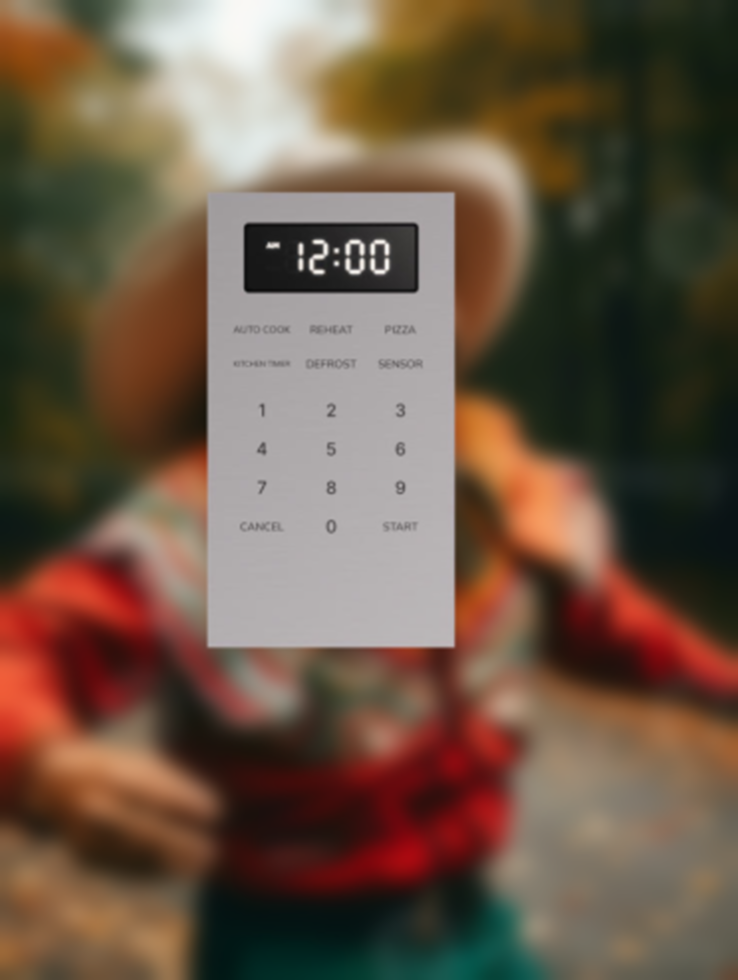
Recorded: {"hour": 12, "minute": 0}
